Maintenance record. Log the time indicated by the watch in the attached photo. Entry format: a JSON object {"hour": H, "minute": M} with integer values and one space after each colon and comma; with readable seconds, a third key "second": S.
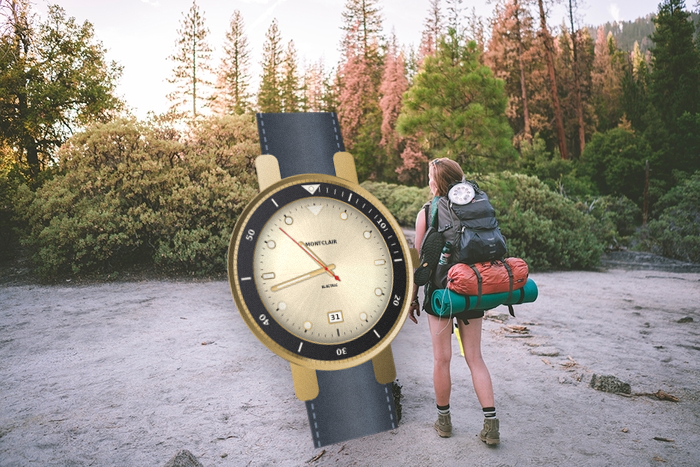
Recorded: {"hour": 10, "minute": 42, "second": 53}
